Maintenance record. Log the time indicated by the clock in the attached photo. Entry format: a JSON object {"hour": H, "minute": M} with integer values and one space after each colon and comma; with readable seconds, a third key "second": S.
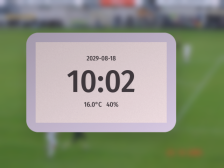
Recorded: {"hour": 10, "minute": 2}
